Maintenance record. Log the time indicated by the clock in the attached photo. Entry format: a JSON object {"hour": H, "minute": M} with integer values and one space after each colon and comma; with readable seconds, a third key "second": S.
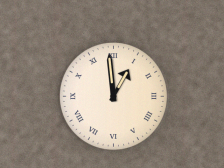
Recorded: {"hour": 12, "minute": 59}
